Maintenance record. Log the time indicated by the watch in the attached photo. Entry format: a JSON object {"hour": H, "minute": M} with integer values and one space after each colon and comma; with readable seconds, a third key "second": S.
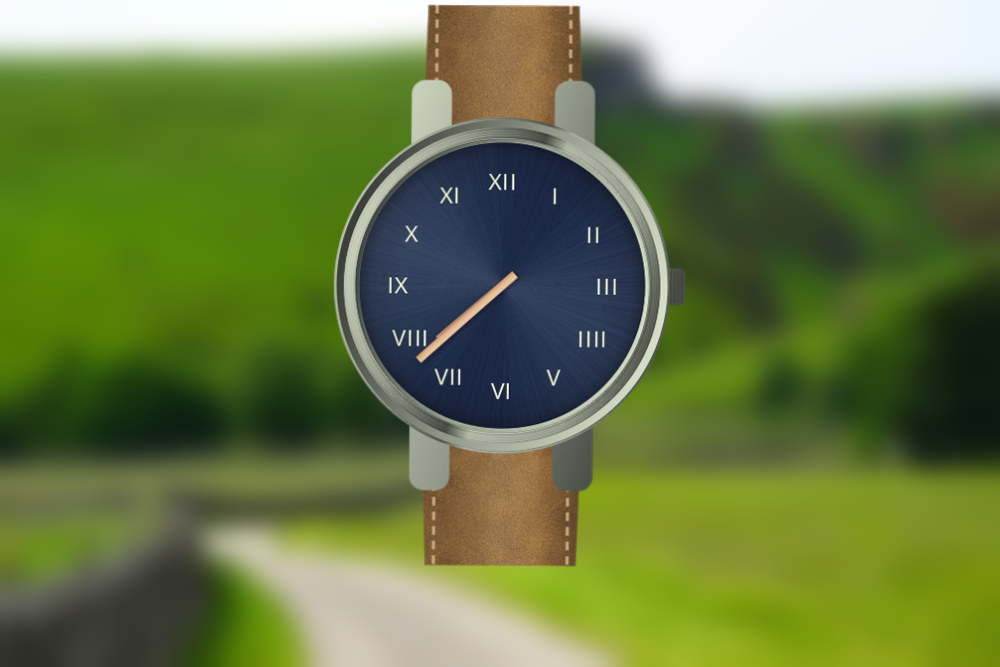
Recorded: {"hour": 7, "minute": 38}
